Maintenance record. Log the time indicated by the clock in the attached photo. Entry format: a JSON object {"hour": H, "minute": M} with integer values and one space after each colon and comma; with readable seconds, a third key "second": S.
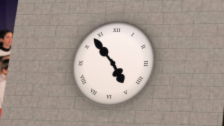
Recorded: {"hour": 4, "minute": 53}
